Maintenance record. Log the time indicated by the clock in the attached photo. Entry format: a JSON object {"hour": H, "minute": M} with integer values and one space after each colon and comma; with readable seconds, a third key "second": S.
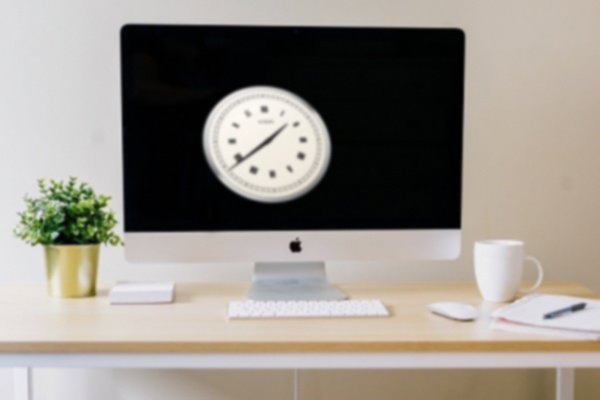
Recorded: {"hour": 1, "minute": 39}
